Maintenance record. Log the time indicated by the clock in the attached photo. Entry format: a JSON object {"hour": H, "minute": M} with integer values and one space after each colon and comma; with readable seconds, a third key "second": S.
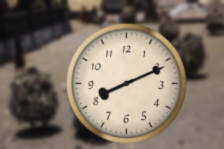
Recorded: {"hour": 8, "minute": 11}
